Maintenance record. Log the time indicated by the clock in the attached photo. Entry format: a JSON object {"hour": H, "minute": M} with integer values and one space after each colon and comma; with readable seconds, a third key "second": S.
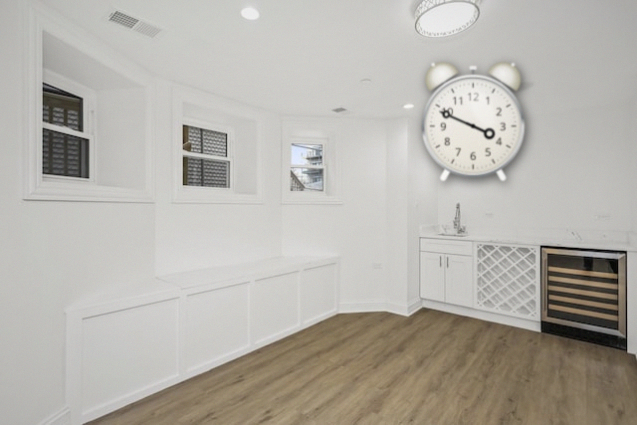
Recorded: {"hour": 3, "minute": 49}
